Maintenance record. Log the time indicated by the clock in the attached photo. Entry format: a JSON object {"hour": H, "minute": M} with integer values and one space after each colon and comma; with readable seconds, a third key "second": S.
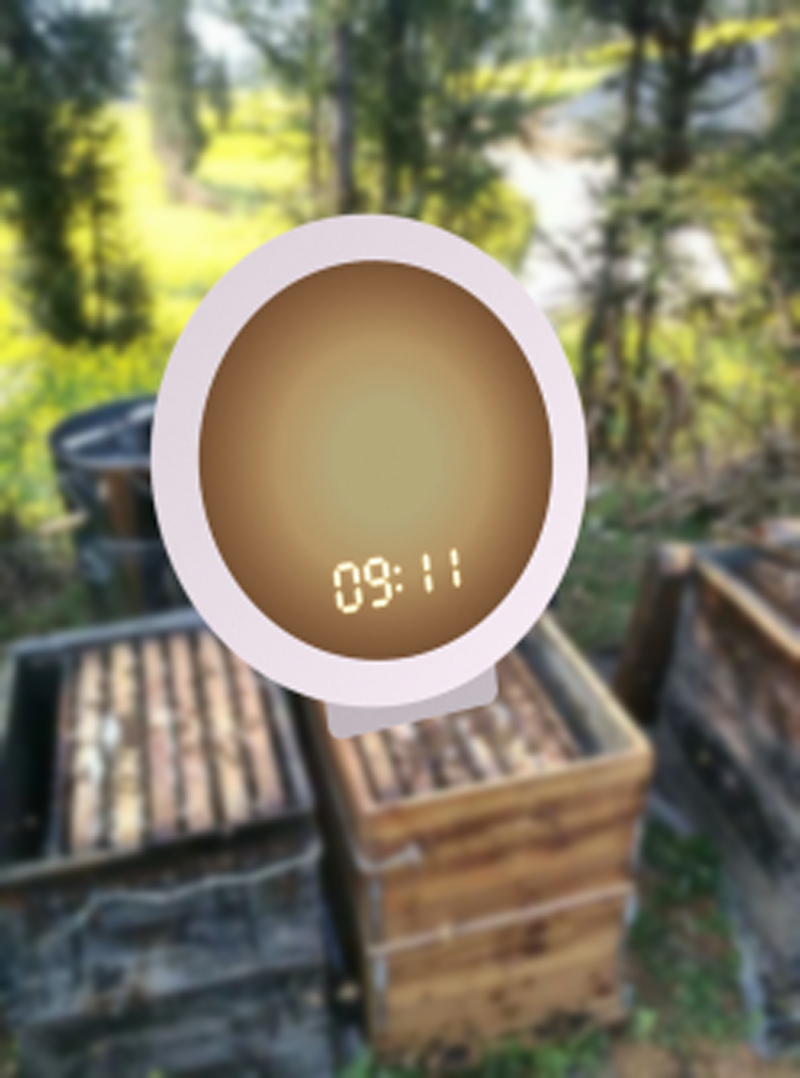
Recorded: {"hour": 9, "minute": 11}
